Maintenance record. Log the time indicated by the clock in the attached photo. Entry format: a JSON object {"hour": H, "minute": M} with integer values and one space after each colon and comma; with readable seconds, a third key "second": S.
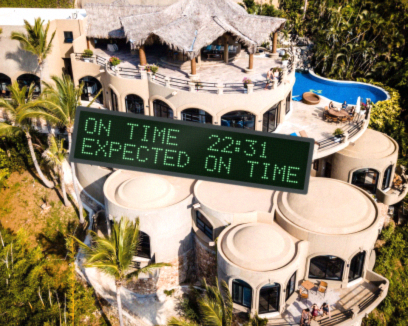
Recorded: {"hour": 22, "minute": 31}
